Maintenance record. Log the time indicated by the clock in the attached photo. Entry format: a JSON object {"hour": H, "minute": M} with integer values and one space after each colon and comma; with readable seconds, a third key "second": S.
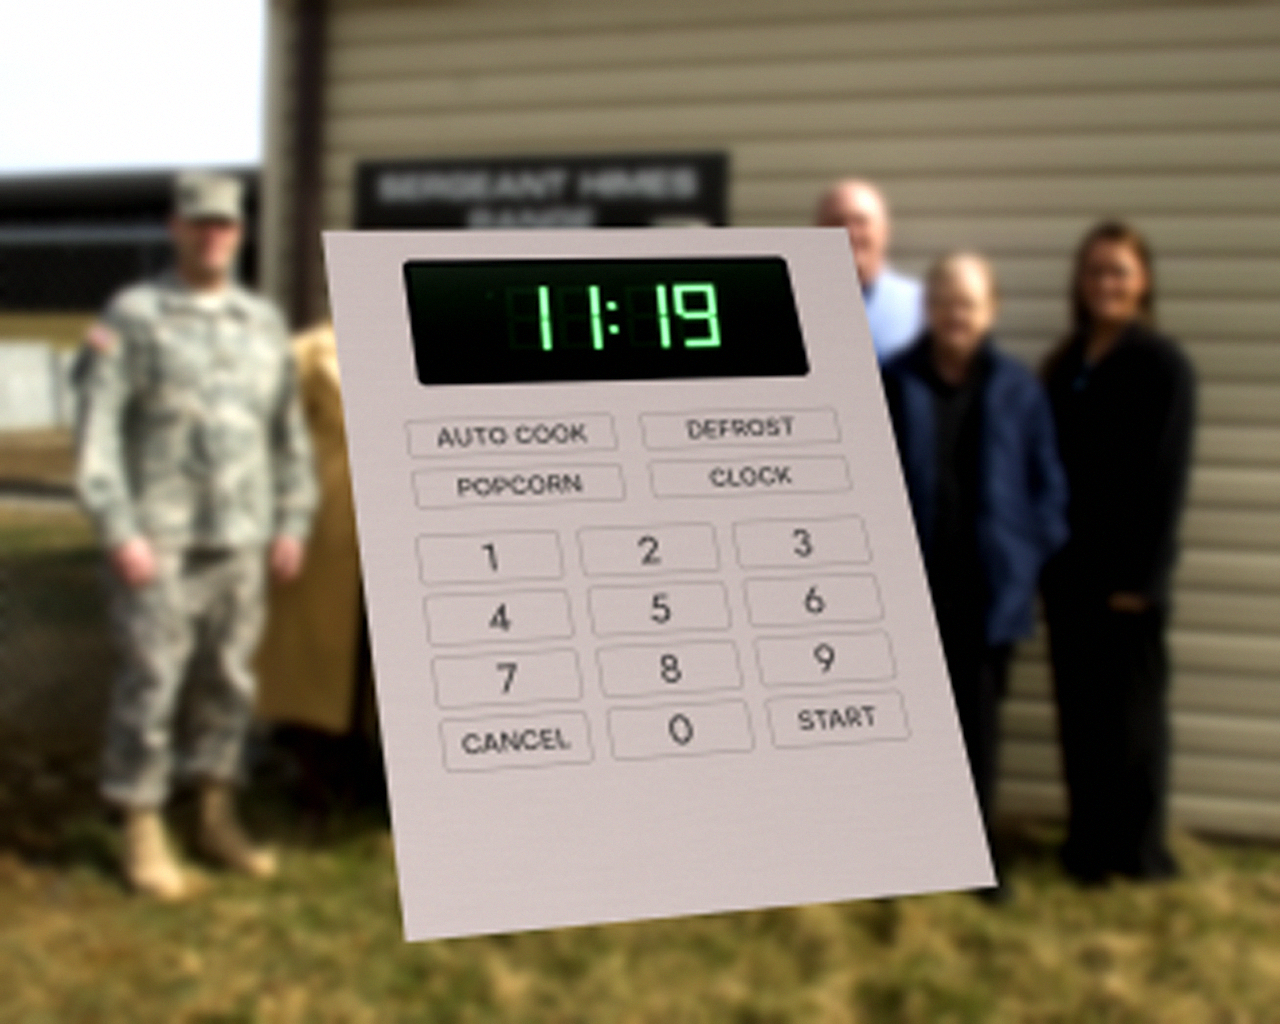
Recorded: {"hour": 11, "minute": 19}
